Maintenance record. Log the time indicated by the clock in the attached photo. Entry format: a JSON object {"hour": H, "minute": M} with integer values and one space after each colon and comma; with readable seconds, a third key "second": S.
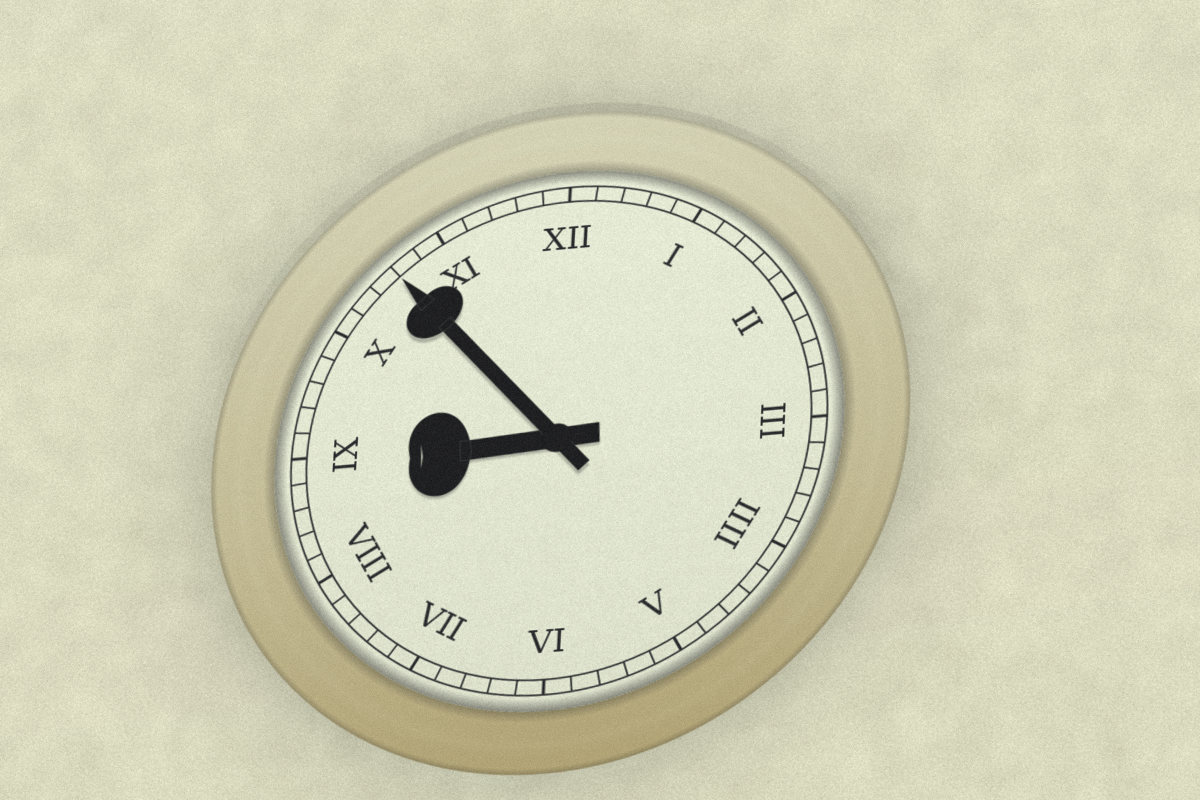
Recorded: {"hour": 8, "minute": 53}
